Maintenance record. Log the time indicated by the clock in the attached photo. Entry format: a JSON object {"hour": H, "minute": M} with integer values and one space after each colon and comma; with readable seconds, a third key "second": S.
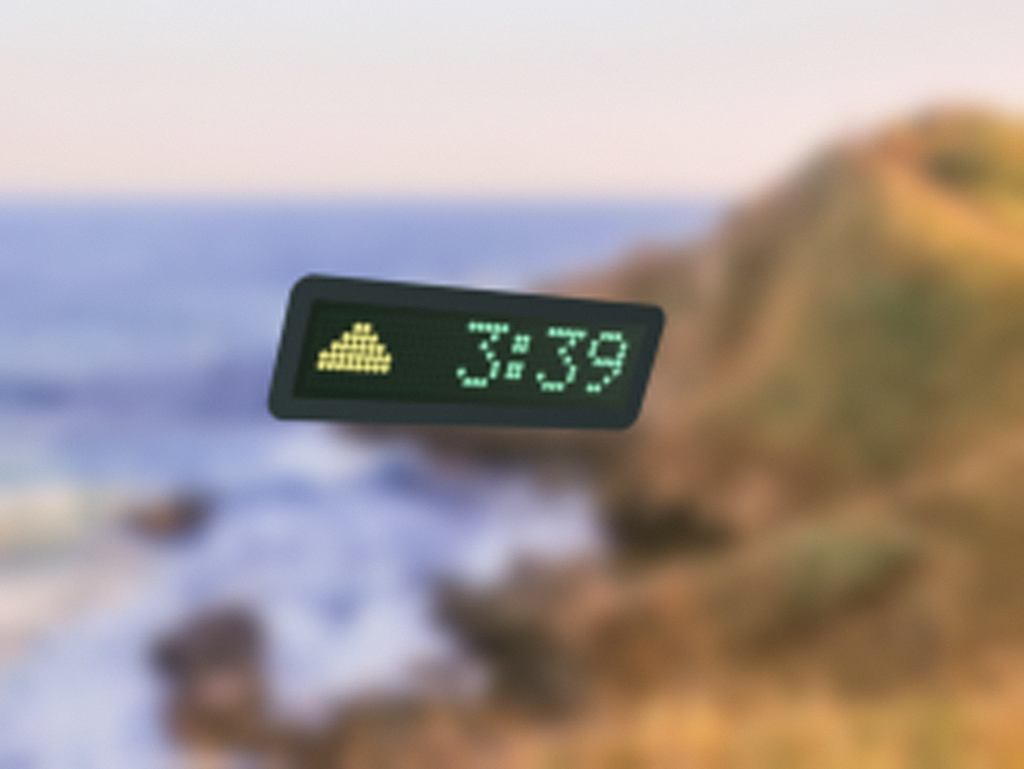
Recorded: {"hour": 3, "minute": 39}
